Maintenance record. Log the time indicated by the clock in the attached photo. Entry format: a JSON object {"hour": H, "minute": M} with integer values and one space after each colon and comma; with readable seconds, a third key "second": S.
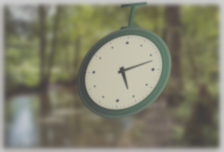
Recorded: {"hour": 5, "minute": 12}
